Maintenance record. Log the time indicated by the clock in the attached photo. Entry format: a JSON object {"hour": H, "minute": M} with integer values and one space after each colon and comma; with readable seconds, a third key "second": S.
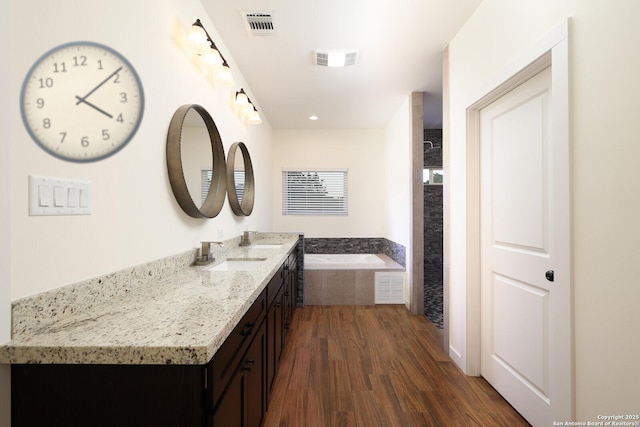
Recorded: {"hour": 4, "minute": 9}
